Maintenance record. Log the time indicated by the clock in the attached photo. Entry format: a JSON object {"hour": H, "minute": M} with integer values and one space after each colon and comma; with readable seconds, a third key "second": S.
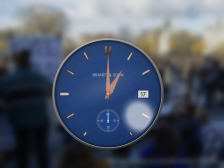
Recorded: {"hour": 1, "minute": 0}
